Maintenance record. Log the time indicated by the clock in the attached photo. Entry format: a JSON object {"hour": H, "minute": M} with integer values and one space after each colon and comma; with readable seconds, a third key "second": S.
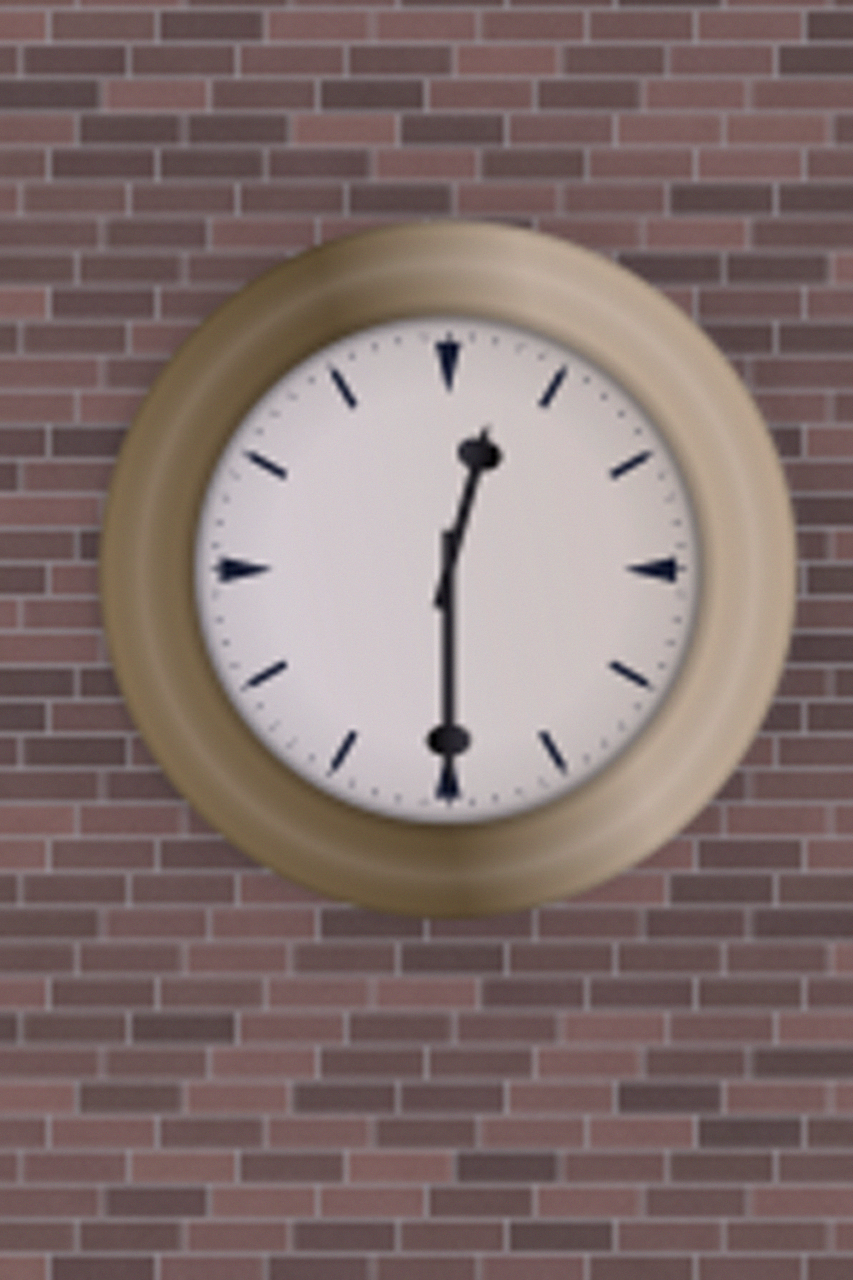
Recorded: {"hour": 12, "minute": 30}
